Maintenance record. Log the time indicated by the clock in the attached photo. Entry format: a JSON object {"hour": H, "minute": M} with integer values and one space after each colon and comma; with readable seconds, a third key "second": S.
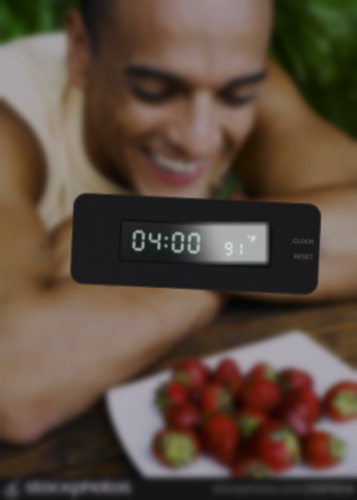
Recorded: {"hour": 4, "minute": 0}
